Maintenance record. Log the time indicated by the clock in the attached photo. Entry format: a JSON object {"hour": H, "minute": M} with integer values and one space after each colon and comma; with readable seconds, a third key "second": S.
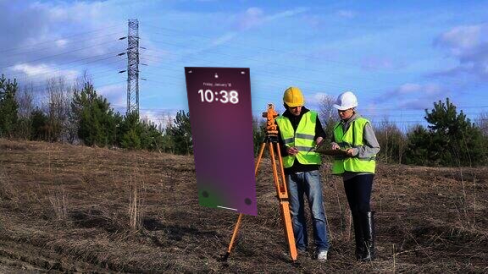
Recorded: {"hour": 10, "minute": 38}
